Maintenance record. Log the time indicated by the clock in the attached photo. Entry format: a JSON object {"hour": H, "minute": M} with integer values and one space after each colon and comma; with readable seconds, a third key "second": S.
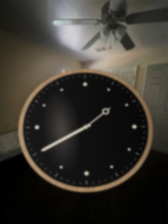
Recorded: {"hour": 1, "minute": 40}
